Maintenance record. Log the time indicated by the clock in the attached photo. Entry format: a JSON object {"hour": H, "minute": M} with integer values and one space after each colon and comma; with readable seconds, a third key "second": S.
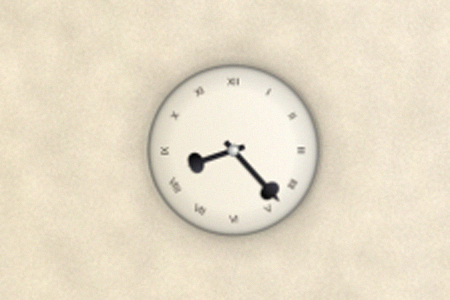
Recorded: {"hour": 8, "minute": 23}
